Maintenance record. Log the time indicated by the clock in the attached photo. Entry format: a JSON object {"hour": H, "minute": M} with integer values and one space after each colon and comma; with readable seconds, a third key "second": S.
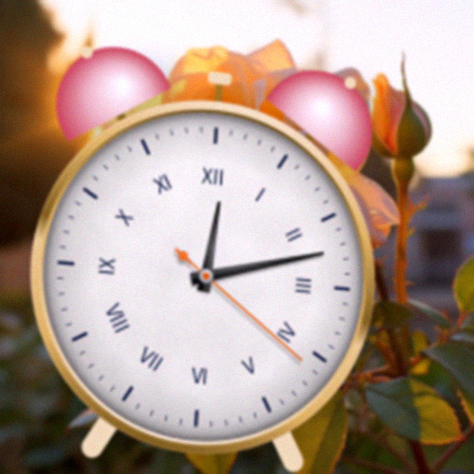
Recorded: {"hour": 12, "minute": 12, "second": 21}
